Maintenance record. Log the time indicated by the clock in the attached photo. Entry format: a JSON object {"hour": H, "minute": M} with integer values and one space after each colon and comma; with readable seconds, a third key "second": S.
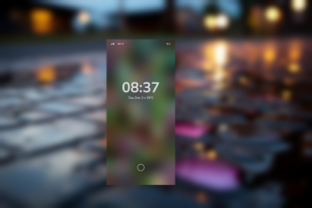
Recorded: {"hour": 8, "minute": 37}
